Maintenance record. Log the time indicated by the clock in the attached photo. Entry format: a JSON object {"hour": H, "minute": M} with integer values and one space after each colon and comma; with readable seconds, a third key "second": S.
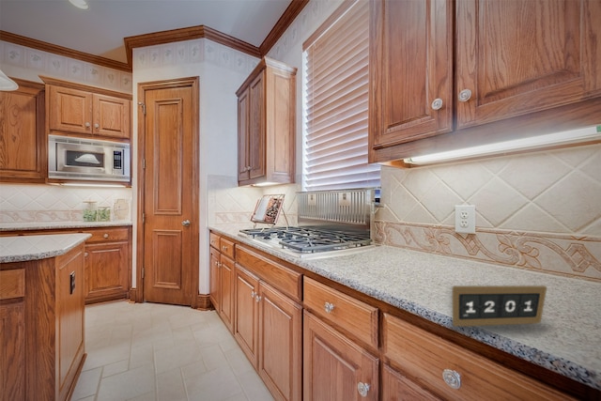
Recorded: {"hour": 12, "minute": 1}
